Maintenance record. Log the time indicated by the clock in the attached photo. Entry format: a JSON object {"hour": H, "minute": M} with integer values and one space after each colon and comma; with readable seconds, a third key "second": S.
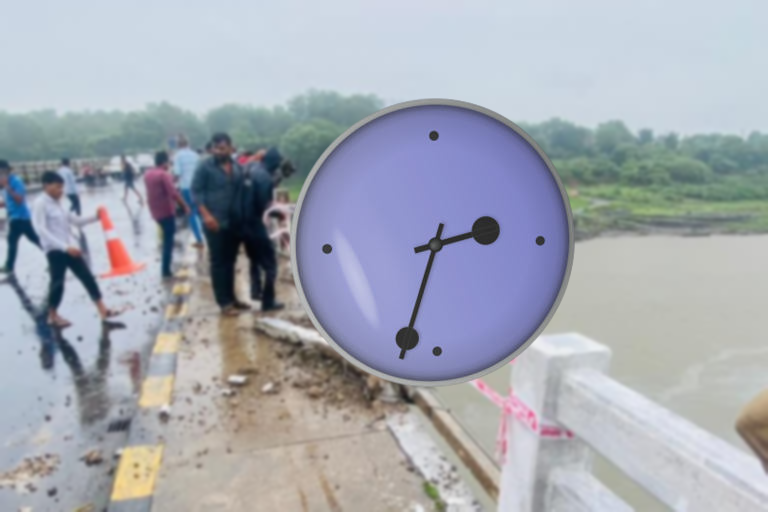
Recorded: {"hour": 2, "minute": 33}
